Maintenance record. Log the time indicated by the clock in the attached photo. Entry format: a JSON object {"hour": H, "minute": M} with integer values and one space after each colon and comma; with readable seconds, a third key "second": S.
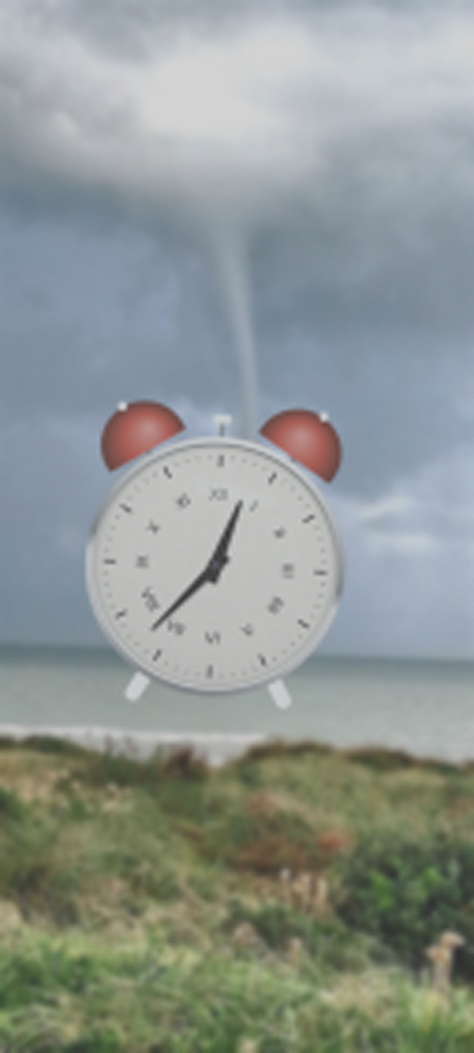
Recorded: {"hour": 12, "minute": 37}
